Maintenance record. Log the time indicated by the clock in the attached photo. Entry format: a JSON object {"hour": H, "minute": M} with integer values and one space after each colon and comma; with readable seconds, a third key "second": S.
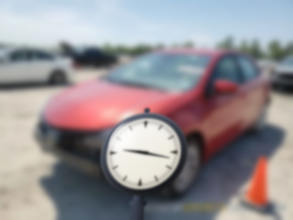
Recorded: {"hour": 9, "minute": 17}
